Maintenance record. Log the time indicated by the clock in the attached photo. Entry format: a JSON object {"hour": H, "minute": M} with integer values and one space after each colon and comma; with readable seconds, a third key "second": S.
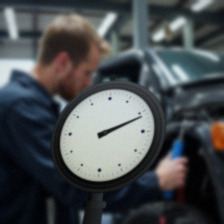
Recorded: {"hour": 2, "minute": 11}
